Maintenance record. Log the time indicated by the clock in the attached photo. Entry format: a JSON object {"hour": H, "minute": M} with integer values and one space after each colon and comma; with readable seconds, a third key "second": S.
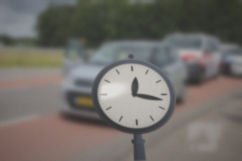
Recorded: {"hour": 12, "minute": 17}
